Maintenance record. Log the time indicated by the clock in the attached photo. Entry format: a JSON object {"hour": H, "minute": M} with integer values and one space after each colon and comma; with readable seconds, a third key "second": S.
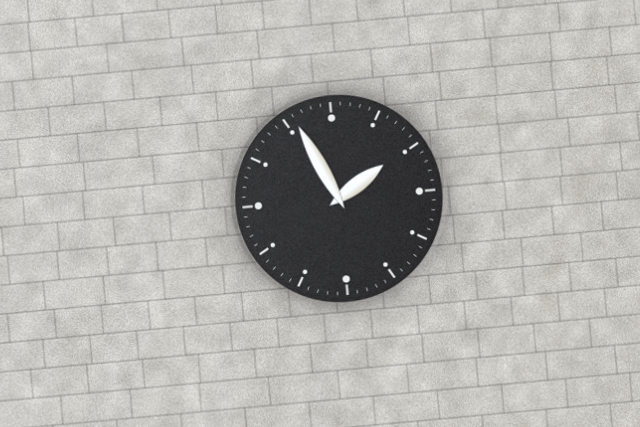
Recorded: {"hour": 1, "minute": 56}
